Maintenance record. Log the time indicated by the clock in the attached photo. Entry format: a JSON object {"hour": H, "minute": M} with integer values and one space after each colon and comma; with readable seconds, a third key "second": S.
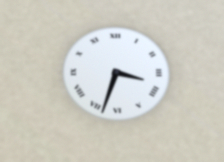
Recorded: {"hour": 3, "minute": 33}
